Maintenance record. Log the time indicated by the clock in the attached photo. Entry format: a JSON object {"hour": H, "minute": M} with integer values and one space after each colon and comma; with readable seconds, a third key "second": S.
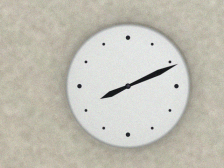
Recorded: {"hour": 8, "minute": 11}
